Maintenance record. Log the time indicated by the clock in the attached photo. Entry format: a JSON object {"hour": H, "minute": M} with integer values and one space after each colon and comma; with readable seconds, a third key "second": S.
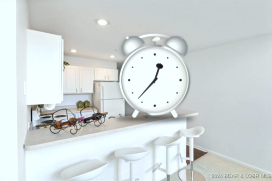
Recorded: {"hour": 12, "minute": 37}
